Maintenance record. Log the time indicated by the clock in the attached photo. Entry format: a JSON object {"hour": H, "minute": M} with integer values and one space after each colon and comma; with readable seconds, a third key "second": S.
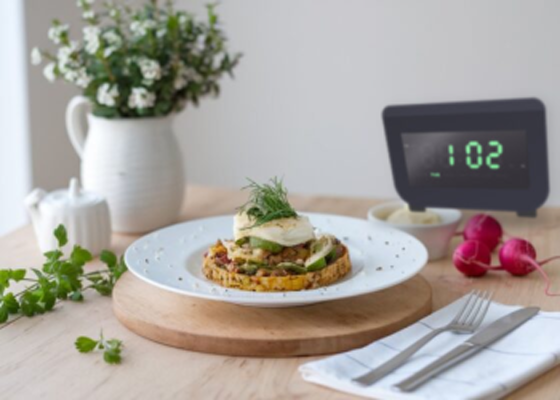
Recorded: {"hour": 1, "minute": 2}
